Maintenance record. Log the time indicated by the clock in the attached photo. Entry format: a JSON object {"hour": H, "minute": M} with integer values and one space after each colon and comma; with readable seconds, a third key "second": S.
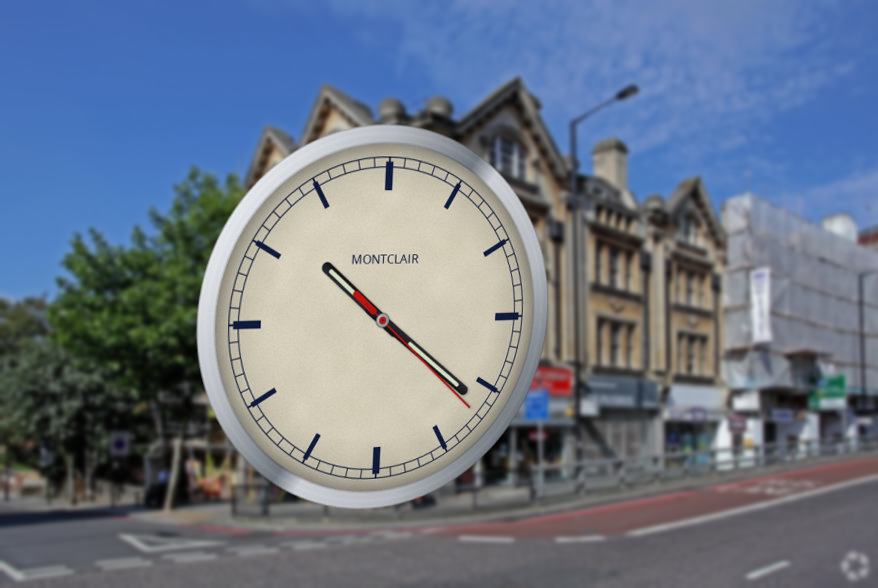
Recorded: {"hour": 10, "minute": 21, "second": 22}
